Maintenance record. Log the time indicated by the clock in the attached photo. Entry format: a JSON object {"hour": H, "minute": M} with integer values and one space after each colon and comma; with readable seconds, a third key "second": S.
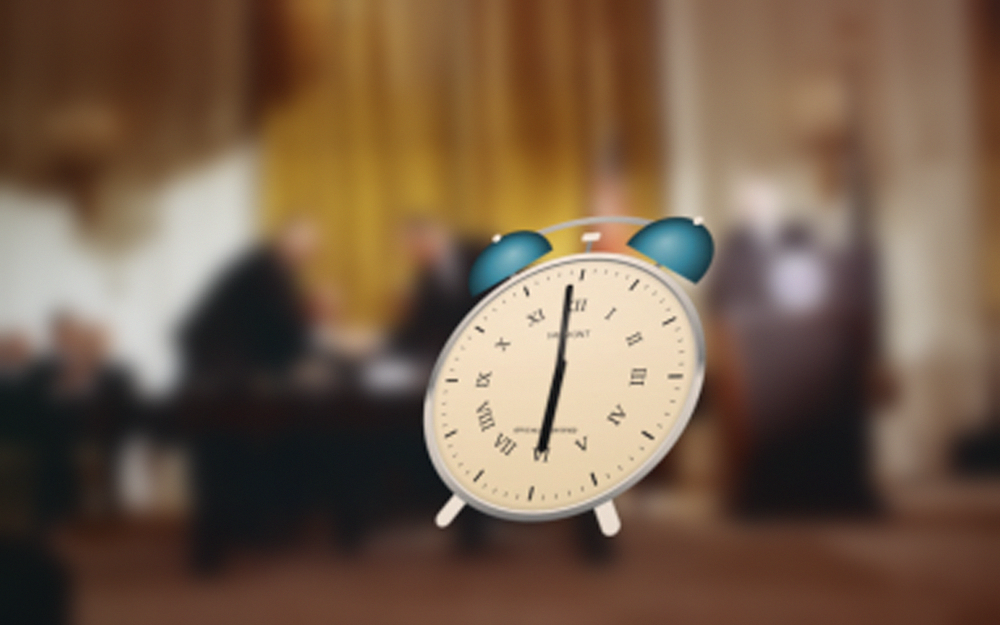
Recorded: {"hour": 5, "minute": 59}
